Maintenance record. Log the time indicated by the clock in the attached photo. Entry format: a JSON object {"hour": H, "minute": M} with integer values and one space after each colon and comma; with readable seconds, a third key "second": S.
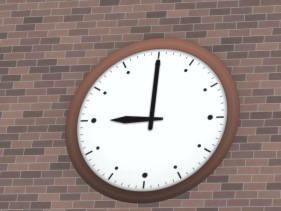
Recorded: {"hour": 9, "minute": 0}
